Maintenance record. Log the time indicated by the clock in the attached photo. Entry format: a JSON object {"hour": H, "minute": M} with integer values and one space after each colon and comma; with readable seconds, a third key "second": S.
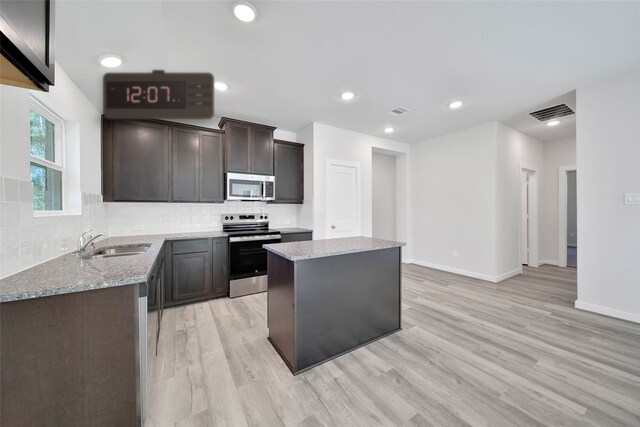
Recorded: {"hour": 12, "minute": 7}
